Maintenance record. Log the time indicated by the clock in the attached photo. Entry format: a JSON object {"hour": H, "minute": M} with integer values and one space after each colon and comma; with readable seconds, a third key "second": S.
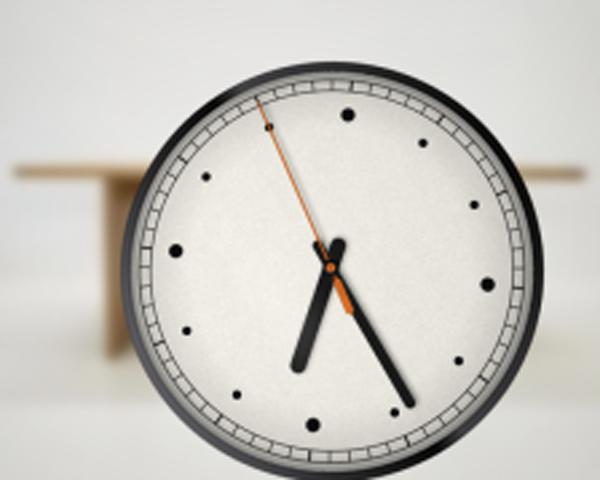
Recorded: {"hour": 6, "minute": 23, "second": 55}
